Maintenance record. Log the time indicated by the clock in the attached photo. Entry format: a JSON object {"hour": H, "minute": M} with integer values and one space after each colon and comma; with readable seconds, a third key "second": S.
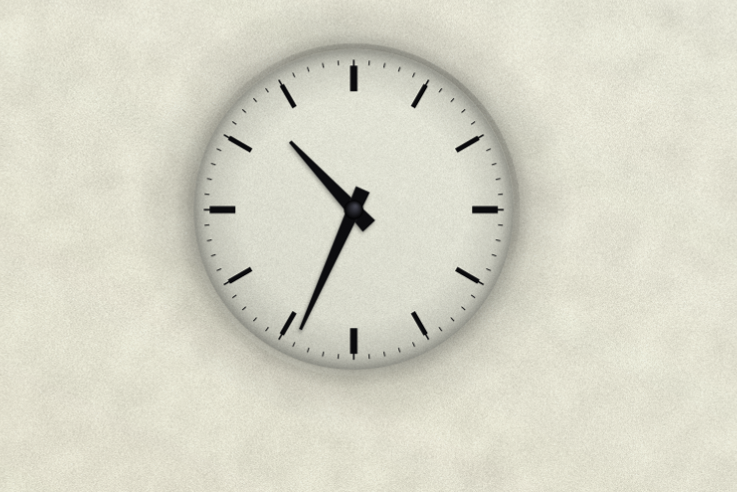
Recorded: {"hour": 10, "minute": 34}
